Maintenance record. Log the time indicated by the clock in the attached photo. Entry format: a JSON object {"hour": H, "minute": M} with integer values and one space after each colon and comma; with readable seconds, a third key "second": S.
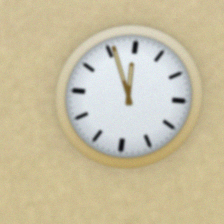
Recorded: {"hour": 11, "minute": 56}
